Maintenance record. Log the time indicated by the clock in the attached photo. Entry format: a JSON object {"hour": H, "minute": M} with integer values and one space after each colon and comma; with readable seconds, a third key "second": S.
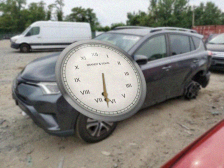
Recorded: {"hour": 6, "minute": 32}
